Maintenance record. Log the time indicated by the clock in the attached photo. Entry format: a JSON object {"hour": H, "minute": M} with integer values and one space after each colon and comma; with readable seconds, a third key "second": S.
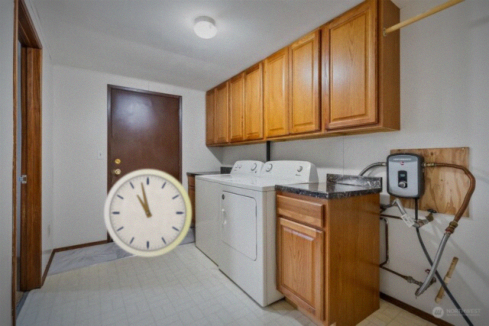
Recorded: {"hour": 10, "minute": 58}
